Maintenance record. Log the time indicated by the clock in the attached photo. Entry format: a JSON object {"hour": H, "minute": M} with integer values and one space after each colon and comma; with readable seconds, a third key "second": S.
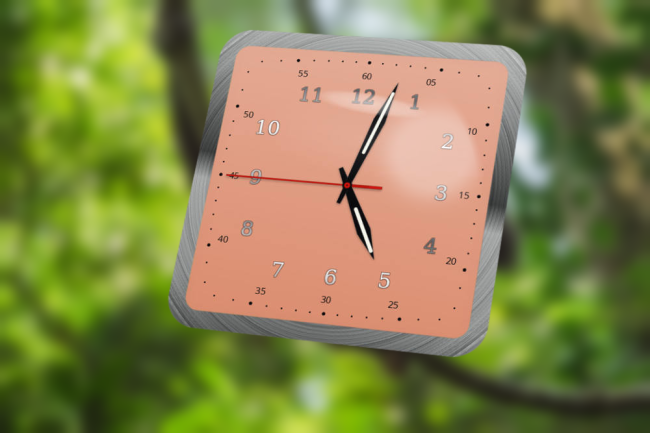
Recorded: {"hour": 5, "minute": 2, "second": 45}
